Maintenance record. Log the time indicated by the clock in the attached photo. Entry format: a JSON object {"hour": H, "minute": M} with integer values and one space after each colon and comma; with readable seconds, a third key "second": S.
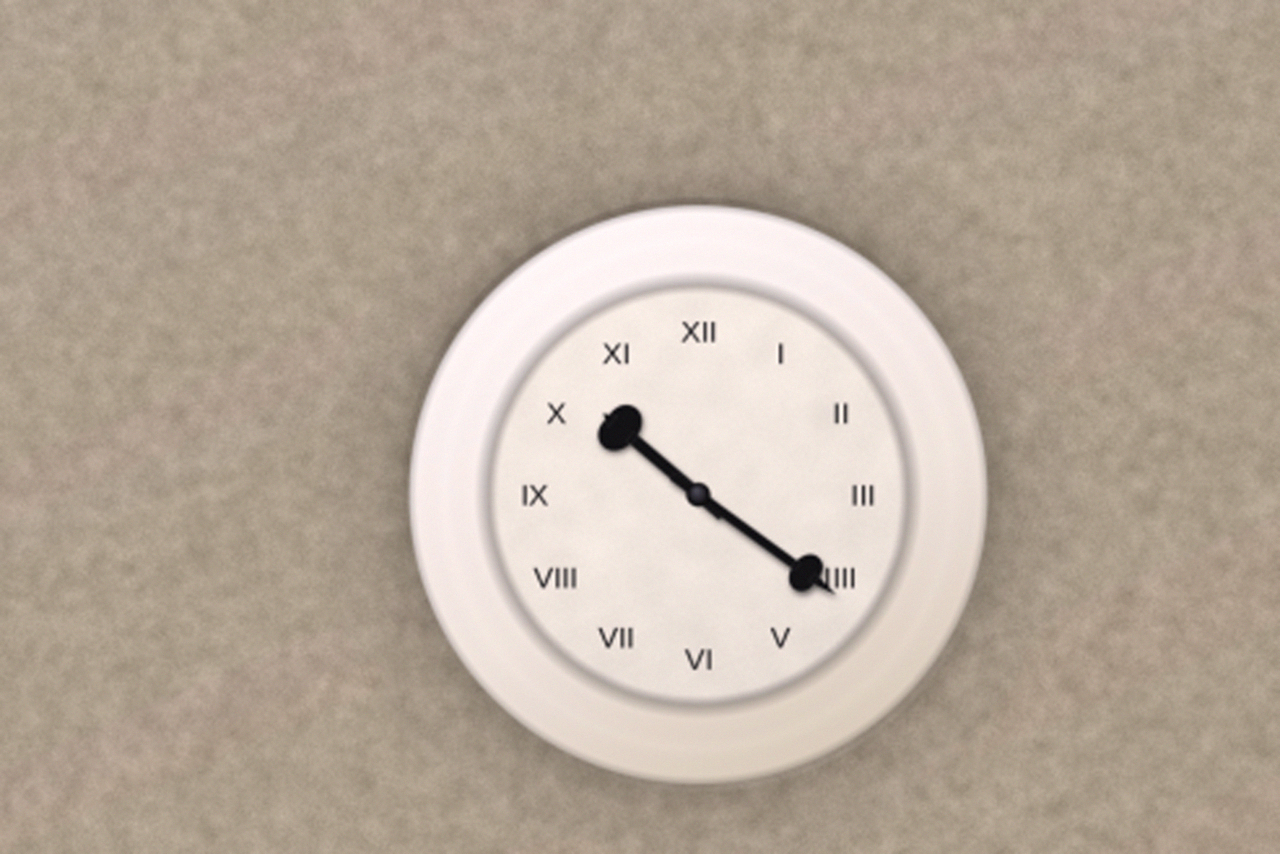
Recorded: {"hour": 10, "minute": 21}
